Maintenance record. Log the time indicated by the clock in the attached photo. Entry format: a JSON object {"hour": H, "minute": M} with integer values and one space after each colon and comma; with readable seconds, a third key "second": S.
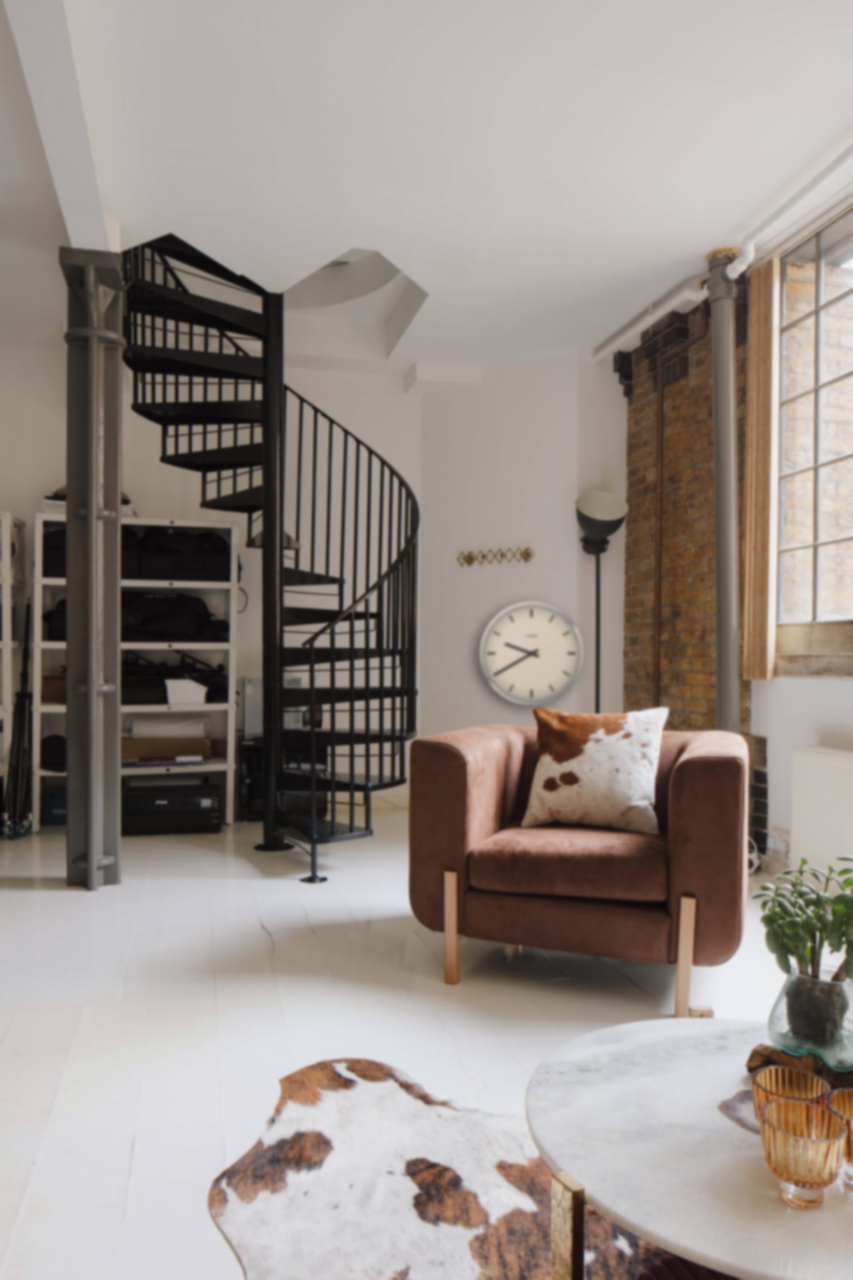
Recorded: {"hour": 9, "minute": 40}
